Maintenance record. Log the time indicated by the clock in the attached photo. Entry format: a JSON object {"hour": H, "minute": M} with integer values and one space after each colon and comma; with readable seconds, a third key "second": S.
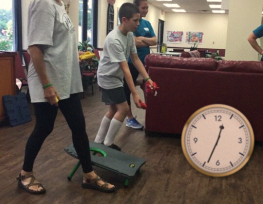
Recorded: {"hour": 12, "minute": 34}
